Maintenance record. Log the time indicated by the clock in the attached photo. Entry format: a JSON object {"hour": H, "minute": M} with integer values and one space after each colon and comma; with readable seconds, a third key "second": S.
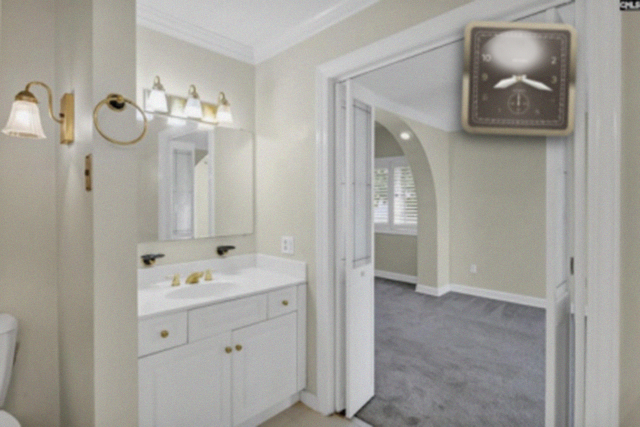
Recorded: {"hour": 8, "minute": 18}
